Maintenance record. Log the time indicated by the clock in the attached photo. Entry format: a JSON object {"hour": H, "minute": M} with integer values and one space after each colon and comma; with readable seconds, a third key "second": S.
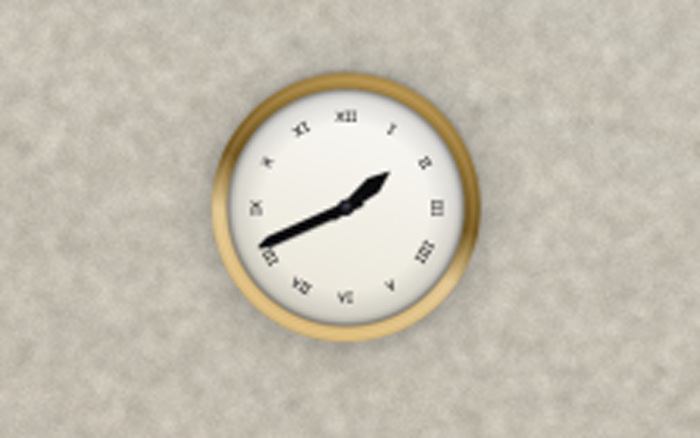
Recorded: {"hour": 1, "minute": 41}
